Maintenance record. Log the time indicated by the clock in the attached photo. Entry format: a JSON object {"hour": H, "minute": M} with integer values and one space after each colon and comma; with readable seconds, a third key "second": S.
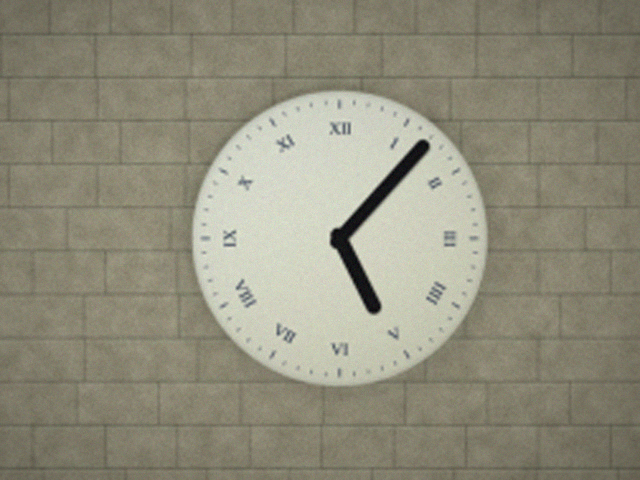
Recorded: {"hour": 5, "minute": 7}
